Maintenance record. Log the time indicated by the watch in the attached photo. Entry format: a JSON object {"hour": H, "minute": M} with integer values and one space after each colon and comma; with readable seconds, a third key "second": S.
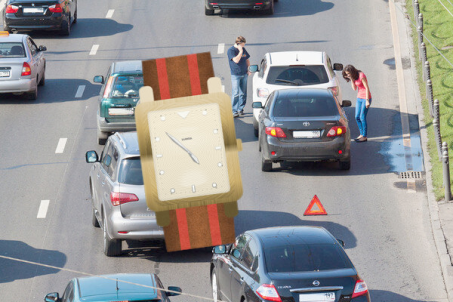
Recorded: {"hour": 4, "minute": 53}
